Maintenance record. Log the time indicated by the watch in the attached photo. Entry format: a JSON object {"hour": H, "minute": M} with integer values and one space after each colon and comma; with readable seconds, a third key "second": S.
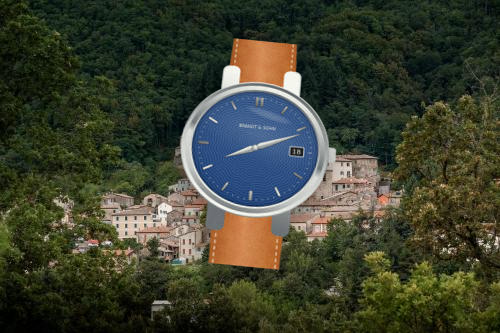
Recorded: {"hour": 8, "minute": 11}
